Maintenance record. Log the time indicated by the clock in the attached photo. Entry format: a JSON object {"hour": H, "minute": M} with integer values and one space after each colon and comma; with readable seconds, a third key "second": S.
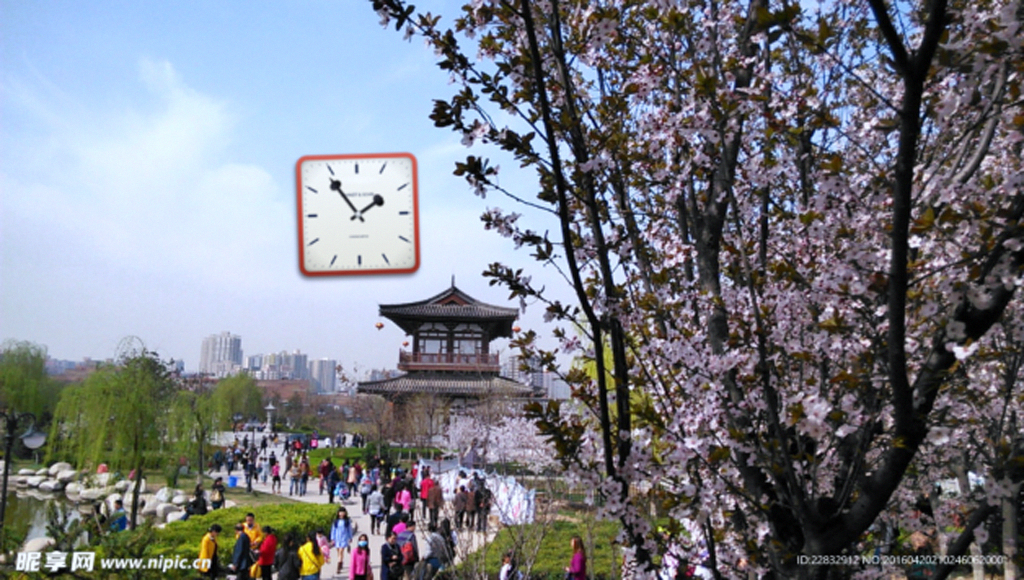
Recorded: {"hour": 1, "minute": 54}
